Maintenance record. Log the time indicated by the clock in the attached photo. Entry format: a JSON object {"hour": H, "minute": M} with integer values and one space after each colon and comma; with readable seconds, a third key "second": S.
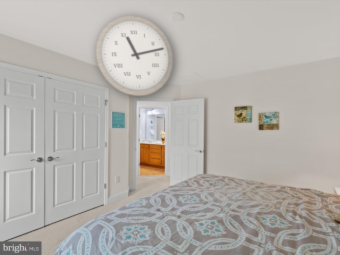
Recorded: {"hour": 11, "minute": 13}
